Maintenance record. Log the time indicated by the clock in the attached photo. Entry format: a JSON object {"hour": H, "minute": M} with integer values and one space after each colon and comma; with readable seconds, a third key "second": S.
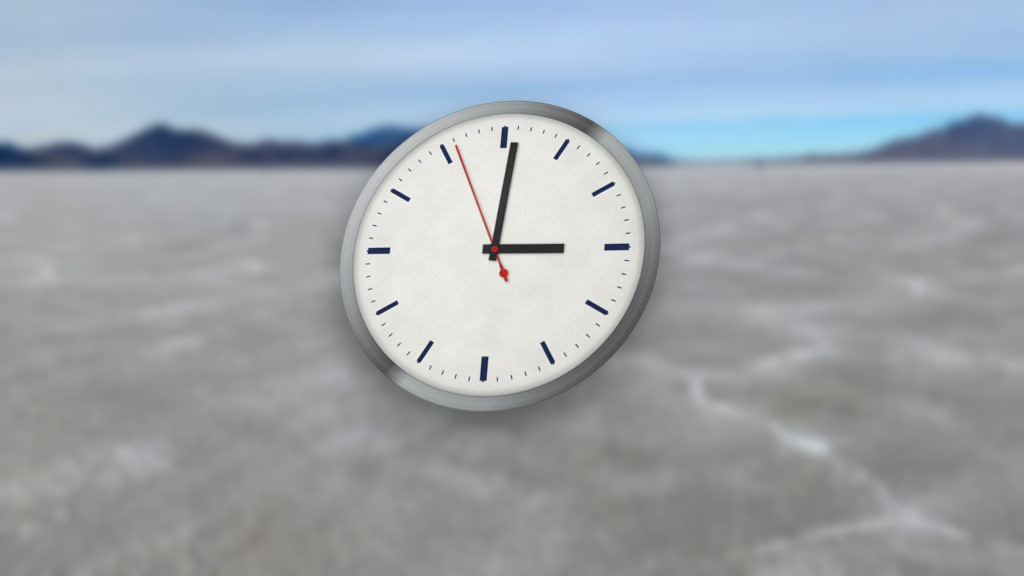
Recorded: {"hour": 3, "minute": 0, "second": 56}
